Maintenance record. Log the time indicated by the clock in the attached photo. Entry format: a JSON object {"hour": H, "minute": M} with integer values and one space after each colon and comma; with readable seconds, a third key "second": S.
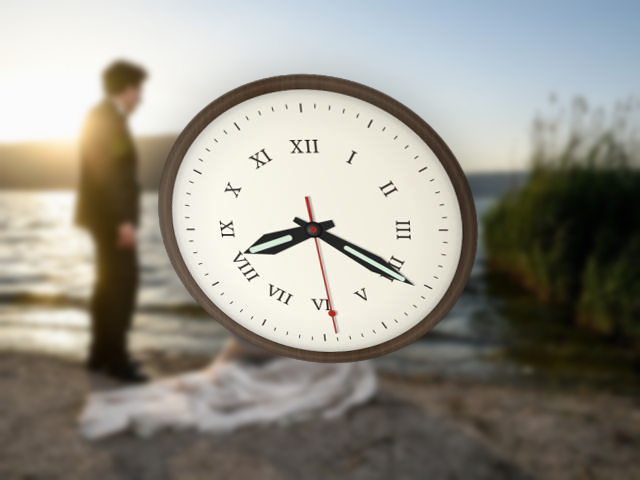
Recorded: {"hour": 8, "minute": 20, "second": 29}
